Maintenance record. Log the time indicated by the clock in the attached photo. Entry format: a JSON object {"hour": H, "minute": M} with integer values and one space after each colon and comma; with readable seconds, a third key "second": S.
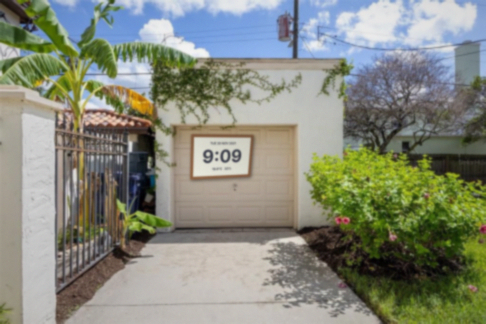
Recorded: {"hour": 9, "minute": 9}
